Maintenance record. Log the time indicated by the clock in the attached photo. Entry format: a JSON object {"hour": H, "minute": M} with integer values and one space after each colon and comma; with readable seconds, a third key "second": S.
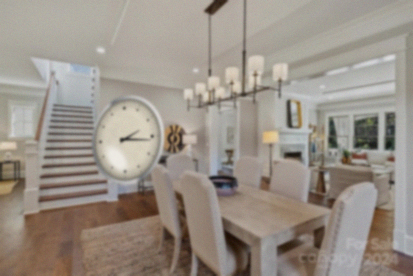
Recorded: {"hour": 2, "minute": 16}
